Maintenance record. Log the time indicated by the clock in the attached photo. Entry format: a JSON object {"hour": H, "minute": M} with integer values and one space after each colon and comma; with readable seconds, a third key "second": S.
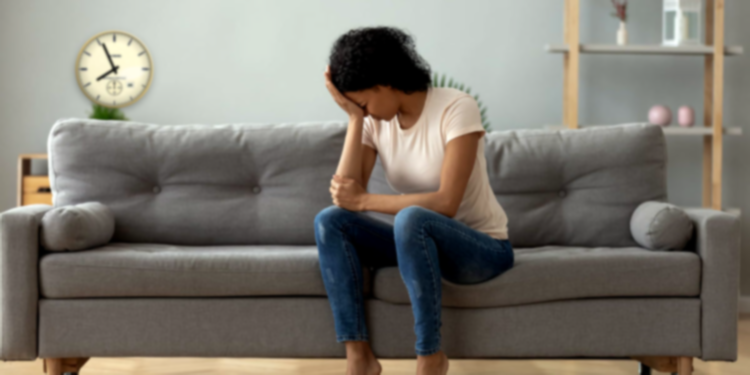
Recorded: {"hour": 7, "minute": 56}
